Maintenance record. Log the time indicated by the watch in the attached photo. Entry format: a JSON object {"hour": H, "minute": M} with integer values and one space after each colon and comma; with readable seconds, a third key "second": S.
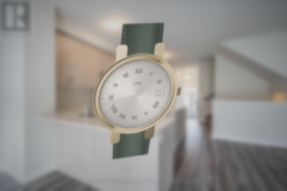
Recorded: {"hour": 6, "minute": 43}
